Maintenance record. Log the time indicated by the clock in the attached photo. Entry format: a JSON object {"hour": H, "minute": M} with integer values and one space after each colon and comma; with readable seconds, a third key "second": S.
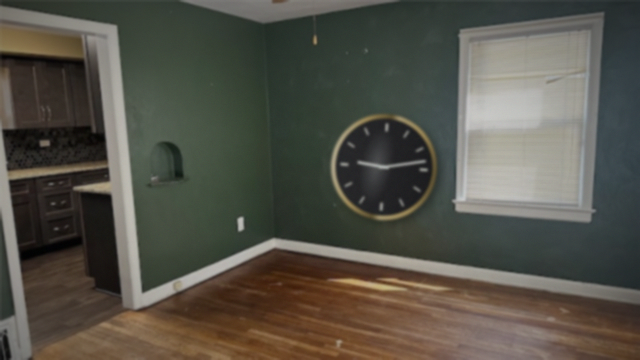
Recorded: {"hour": 9, "minute": 13}
